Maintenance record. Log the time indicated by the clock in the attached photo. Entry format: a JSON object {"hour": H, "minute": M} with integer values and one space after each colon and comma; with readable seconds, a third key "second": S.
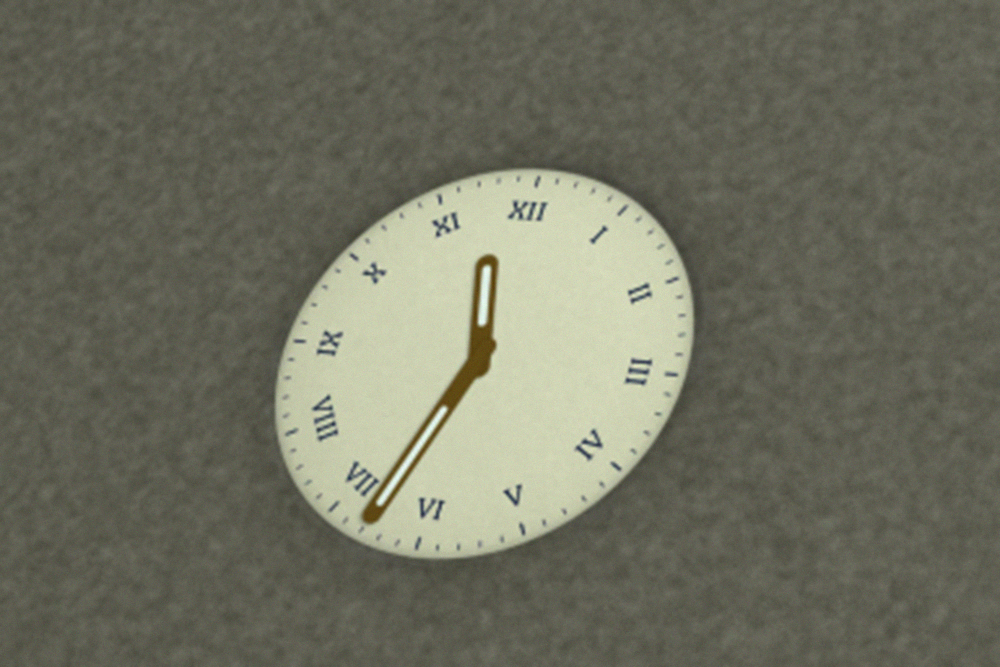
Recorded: {"hour": 11, "minute": 33}
